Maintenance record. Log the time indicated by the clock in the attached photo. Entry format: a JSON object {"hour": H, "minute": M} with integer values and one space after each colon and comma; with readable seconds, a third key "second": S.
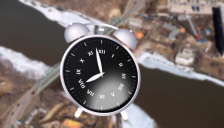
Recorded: {"hour": 7, "minute": 58}
